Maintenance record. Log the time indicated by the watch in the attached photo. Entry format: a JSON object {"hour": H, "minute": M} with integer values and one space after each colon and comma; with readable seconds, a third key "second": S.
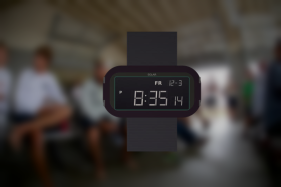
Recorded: {"hour": 8, "minute": 35, "second": 14}
